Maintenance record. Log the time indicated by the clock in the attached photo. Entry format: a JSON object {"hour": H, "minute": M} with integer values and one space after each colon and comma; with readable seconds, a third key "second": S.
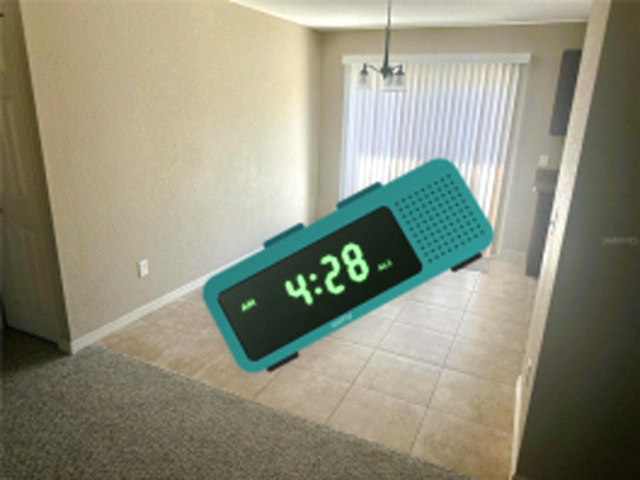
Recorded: {"hour": 4, "minute": 28}
